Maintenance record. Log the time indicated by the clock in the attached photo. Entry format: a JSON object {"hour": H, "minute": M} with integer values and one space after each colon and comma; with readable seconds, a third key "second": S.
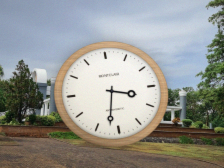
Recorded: {"hour": 3, "minute": 32}
